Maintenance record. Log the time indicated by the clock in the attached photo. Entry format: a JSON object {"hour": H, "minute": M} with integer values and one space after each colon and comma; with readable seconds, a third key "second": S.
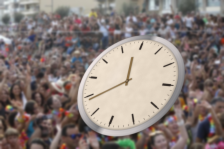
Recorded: {"hour": 11, "minute": 39}
